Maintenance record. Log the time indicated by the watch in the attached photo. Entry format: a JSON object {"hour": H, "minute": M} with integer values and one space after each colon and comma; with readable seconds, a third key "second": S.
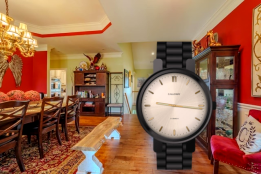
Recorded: {"hour": 9, "minute": 16}
